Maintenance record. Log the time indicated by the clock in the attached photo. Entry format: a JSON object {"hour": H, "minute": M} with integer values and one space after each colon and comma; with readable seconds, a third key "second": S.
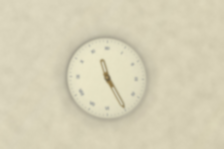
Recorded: {"hour": 11, "minute": 25}
